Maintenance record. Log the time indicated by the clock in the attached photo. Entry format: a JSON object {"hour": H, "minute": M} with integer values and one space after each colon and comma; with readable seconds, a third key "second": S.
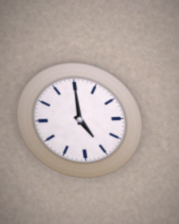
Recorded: {"hour": 5, "minute": 0}
